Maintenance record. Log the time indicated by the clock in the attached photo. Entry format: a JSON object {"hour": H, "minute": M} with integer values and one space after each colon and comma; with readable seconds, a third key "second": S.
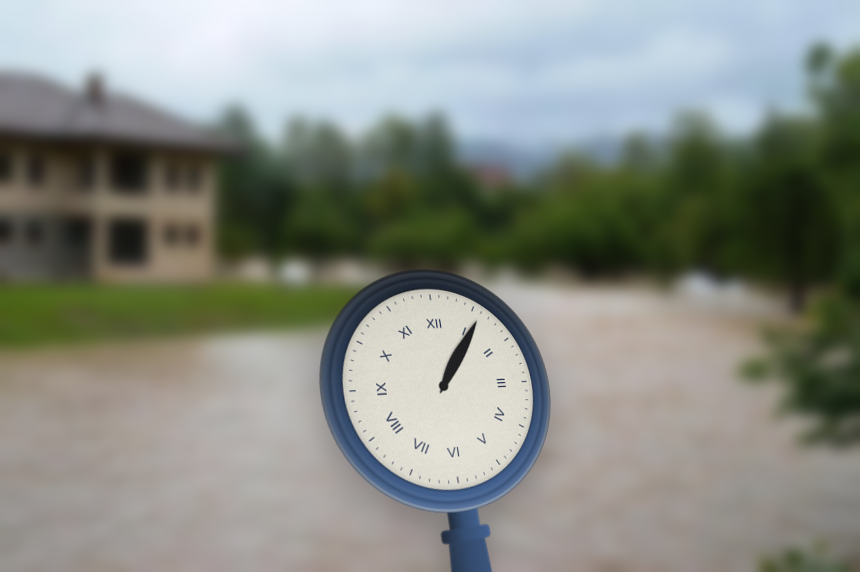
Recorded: {"hour": 1, "minute": 6}
